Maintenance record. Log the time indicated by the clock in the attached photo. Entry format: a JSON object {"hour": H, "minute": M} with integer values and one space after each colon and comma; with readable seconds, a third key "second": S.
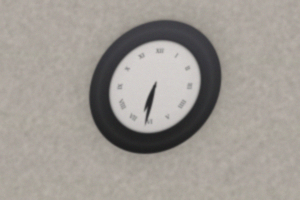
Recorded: {"hour": 6, "minute": 31}
